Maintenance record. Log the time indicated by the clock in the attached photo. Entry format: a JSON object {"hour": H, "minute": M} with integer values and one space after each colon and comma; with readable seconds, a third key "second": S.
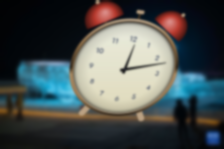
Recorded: {"hour": 12, "minute": 12}
